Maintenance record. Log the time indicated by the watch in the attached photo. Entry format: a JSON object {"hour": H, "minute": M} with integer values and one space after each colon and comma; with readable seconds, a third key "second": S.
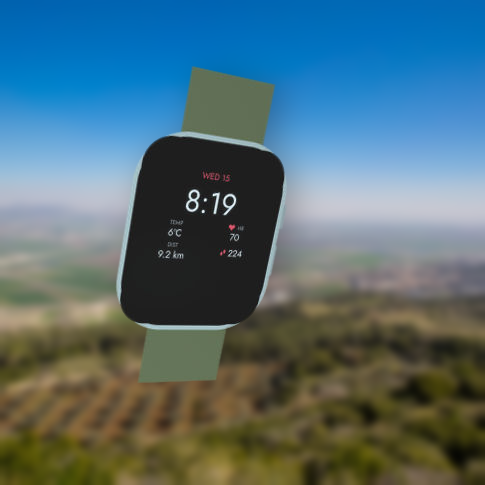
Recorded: {"hour": 8, "minute": 19}
